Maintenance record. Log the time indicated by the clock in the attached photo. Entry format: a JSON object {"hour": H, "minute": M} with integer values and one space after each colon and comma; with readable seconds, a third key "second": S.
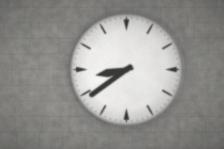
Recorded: {"hour": 8, "minute": 39}
